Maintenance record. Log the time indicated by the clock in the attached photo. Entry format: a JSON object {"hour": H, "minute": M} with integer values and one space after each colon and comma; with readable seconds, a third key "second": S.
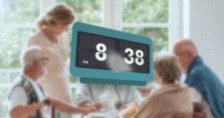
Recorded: {"hour": 8, "minute": 38}
